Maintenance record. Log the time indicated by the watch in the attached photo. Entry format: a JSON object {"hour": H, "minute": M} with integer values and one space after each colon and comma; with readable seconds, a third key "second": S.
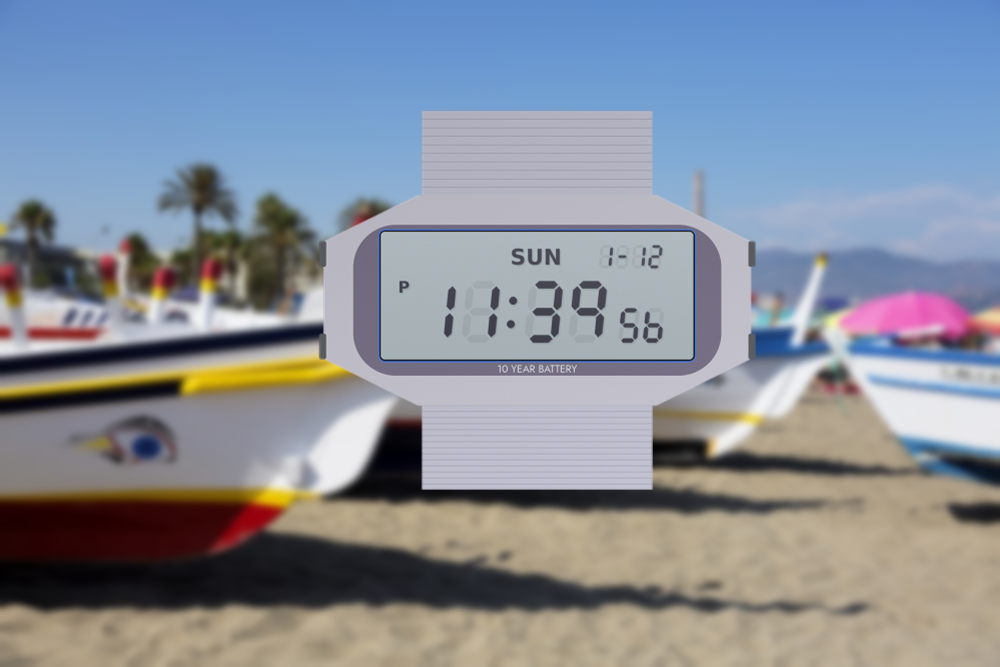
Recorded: {"hour": 11, "minute": 39, "second": 56}
